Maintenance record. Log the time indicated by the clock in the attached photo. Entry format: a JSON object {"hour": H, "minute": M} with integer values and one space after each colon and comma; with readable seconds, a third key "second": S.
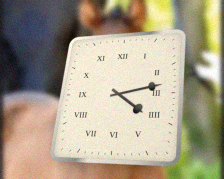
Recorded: {"hour": 4, "minute": 13}
